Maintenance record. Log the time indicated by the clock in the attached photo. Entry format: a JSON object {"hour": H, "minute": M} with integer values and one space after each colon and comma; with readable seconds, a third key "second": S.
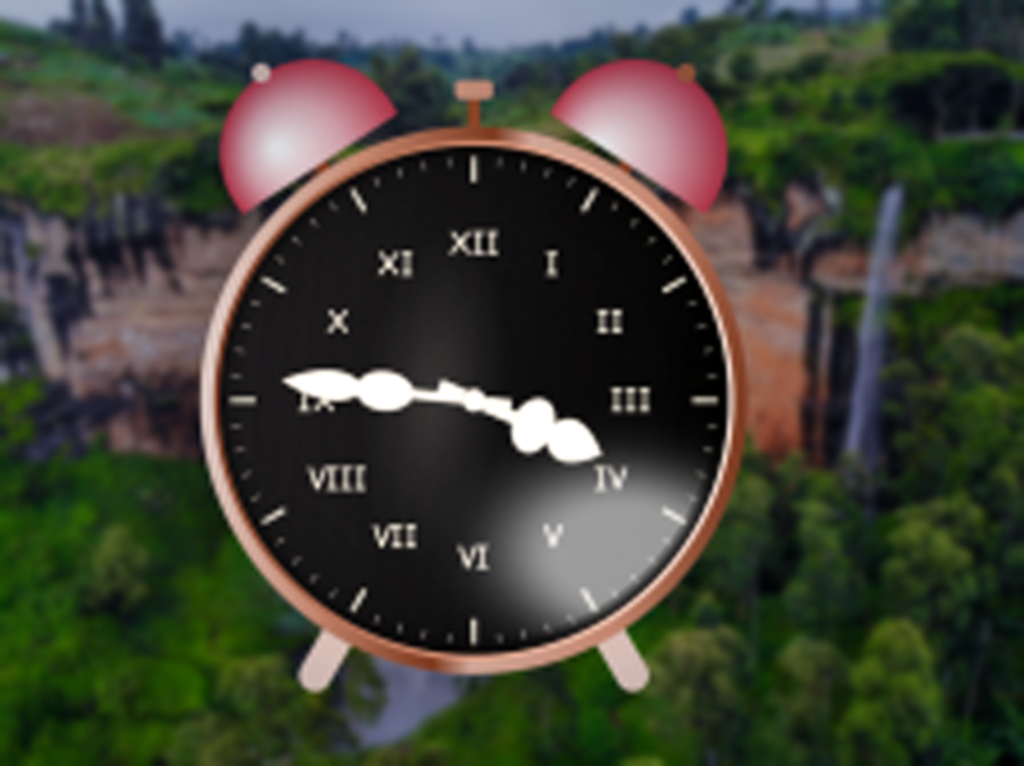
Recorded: {"hour": 3, "minute": 46}
